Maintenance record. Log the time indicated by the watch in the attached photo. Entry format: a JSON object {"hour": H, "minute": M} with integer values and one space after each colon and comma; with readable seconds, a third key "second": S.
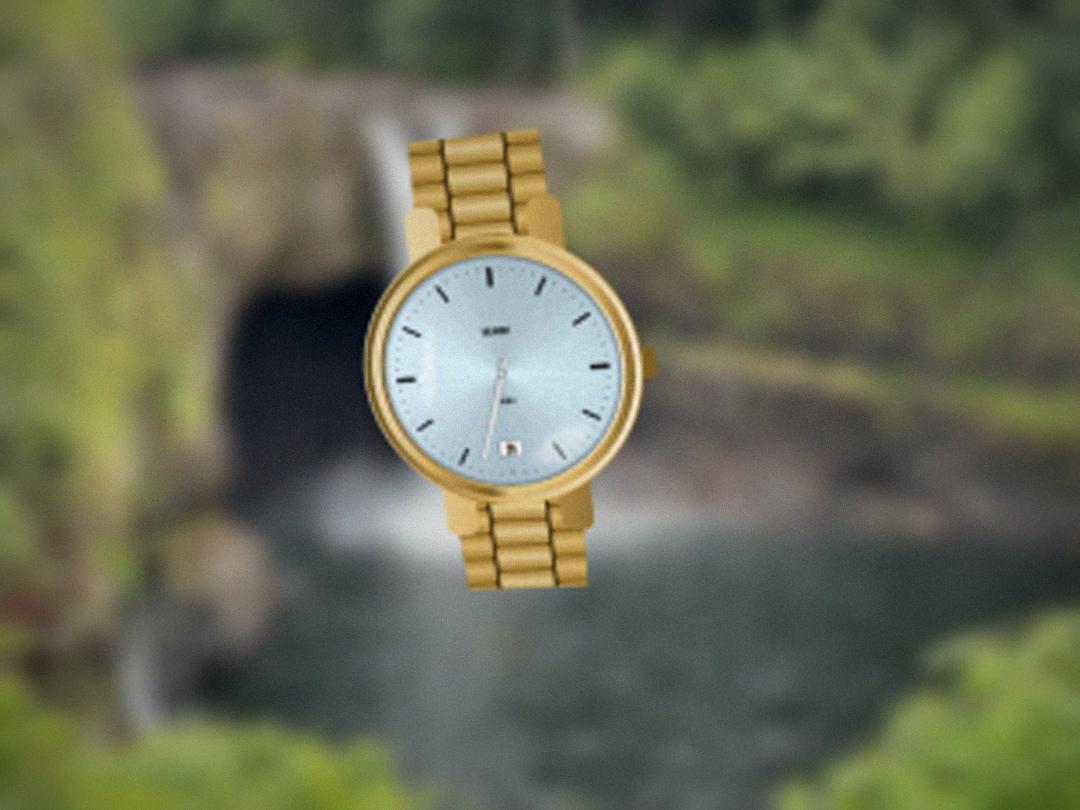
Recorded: {"hour": 6, "minute": 33}
